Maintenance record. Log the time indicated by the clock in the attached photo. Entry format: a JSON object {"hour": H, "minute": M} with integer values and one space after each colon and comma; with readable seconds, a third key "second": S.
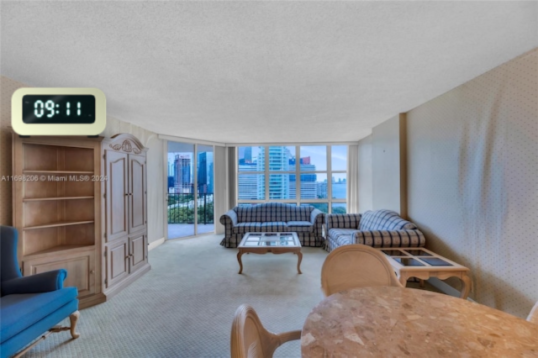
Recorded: {"hour": 9, "minute": 11}
